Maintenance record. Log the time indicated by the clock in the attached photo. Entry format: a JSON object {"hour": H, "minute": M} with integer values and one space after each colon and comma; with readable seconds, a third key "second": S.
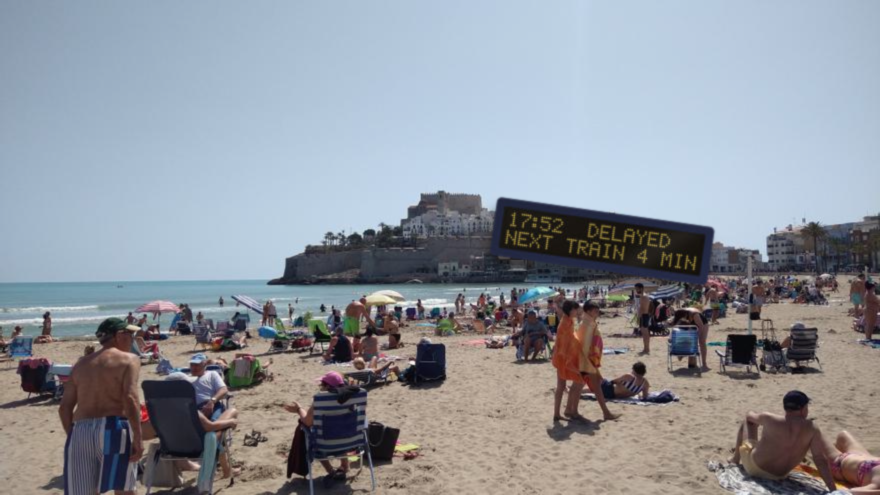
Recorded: {"hour": 17, "minute": 52}
